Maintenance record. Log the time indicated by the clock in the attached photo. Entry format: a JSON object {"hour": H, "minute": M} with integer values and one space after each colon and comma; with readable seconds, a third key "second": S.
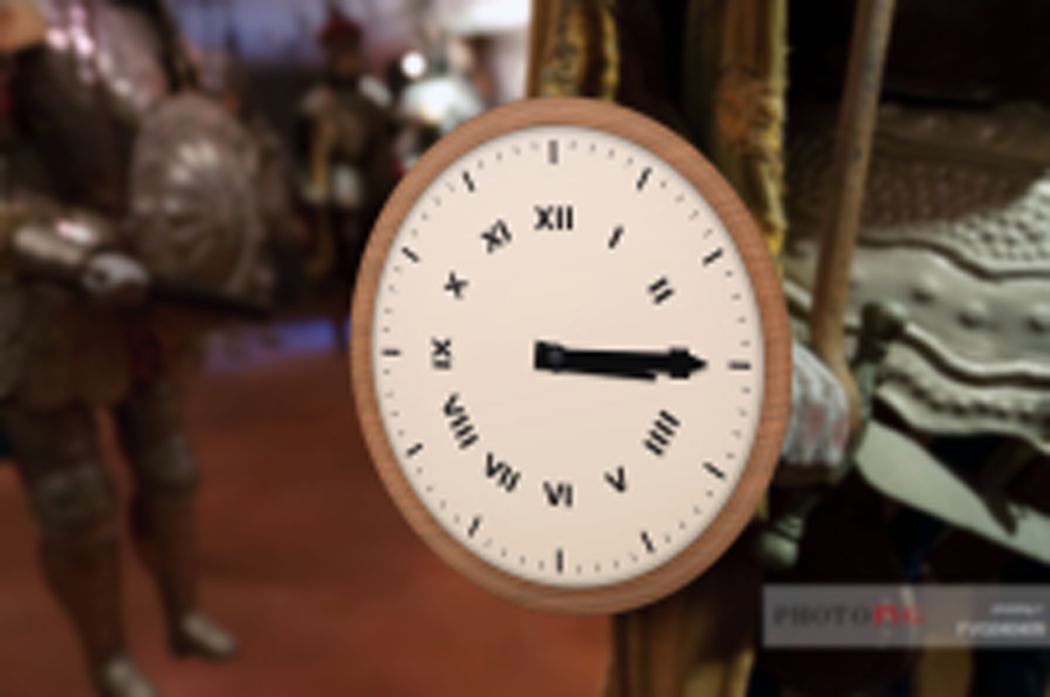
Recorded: {"hour": 3, "minute": 15}
